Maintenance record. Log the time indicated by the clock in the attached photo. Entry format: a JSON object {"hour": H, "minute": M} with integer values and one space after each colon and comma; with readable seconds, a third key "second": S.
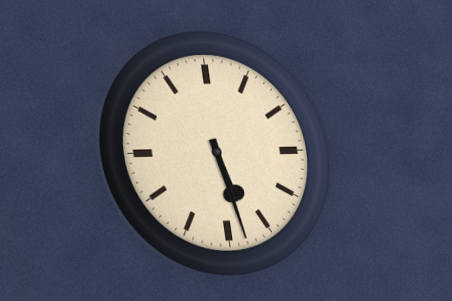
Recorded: {"hour": 5, "minute": 28}
